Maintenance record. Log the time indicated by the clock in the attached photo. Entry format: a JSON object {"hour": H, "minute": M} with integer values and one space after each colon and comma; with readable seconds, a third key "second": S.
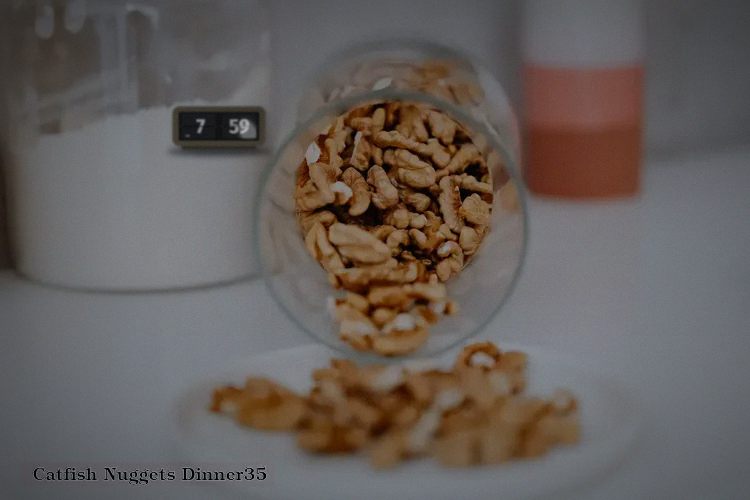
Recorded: {"hour": 7, "minute": 59}
